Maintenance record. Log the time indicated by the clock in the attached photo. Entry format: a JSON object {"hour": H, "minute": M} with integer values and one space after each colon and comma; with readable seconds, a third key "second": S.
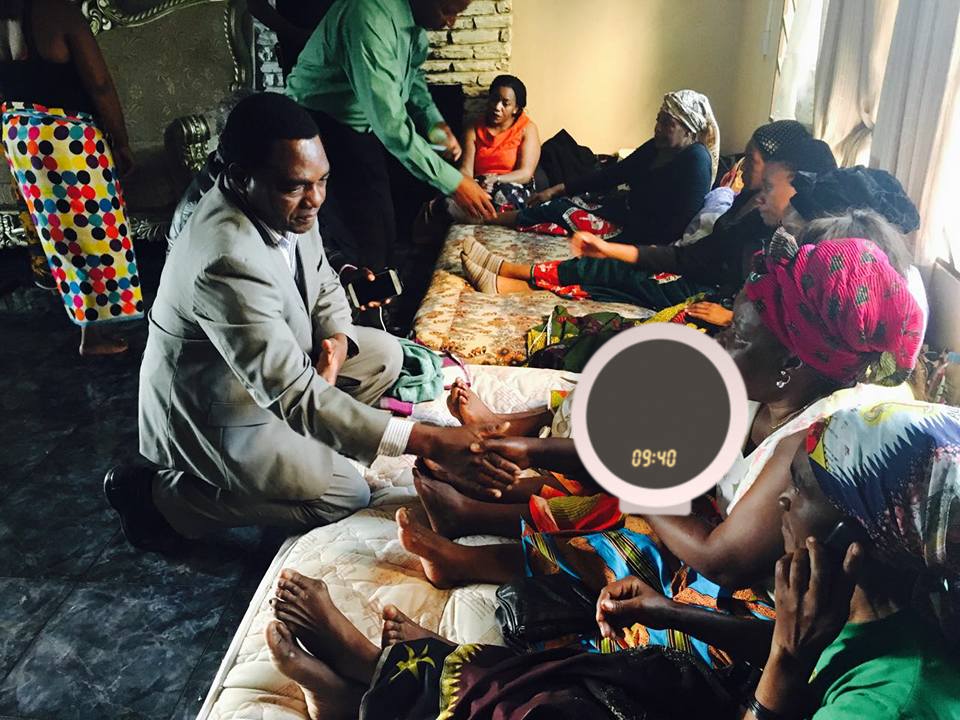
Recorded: {"hour": 9, "minute": 40}
